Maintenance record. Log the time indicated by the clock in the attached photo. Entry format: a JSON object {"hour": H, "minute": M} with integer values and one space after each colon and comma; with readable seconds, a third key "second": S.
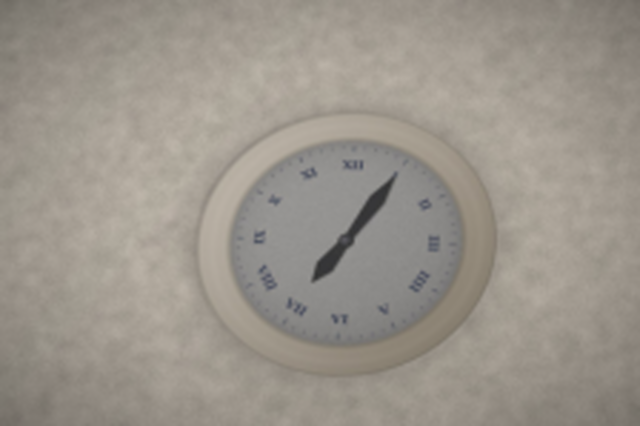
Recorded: {"hour": 7, "minute": 5}
